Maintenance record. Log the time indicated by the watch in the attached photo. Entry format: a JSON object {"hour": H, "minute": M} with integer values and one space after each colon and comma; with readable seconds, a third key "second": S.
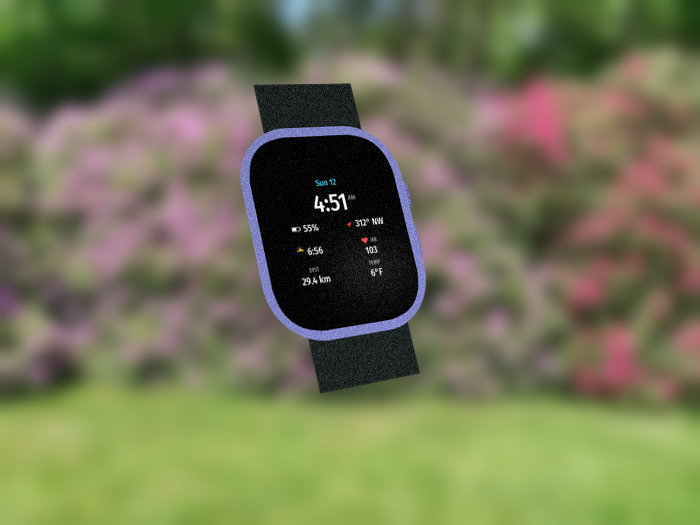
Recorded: {"hour": 4, "minute": 51}
